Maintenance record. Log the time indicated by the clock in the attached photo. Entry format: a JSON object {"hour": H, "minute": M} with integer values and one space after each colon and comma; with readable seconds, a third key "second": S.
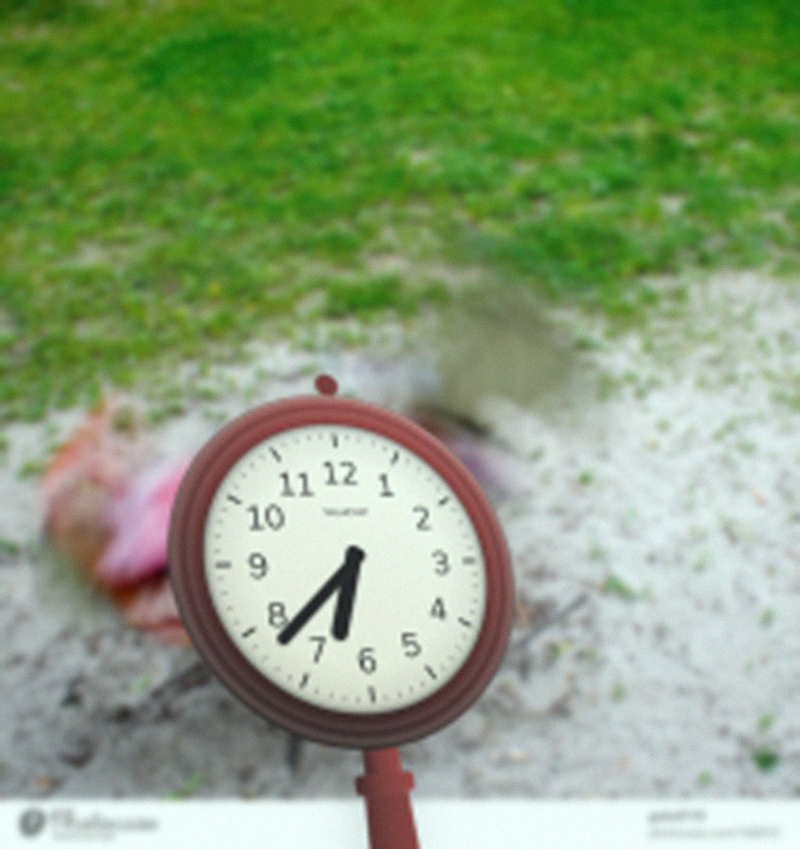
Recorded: {"hour": 6, "minute": 38}
